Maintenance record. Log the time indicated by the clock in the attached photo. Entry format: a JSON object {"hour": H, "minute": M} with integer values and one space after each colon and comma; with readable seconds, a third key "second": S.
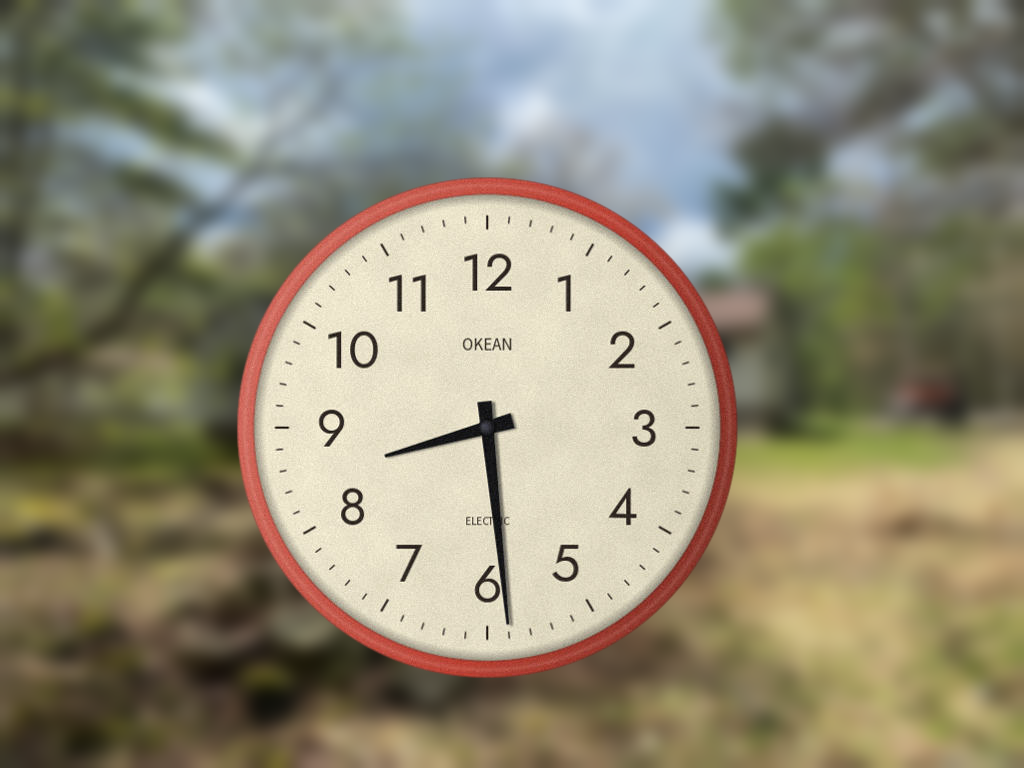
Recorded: {"hour": 8, "minute": 29}
